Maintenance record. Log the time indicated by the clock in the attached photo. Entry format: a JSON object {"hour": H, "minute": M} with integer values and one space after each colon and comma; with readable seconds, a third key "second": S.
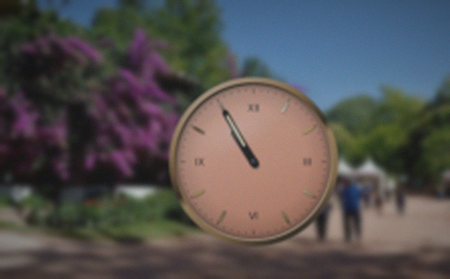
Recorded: {"hour": 10, "minute": 55}
